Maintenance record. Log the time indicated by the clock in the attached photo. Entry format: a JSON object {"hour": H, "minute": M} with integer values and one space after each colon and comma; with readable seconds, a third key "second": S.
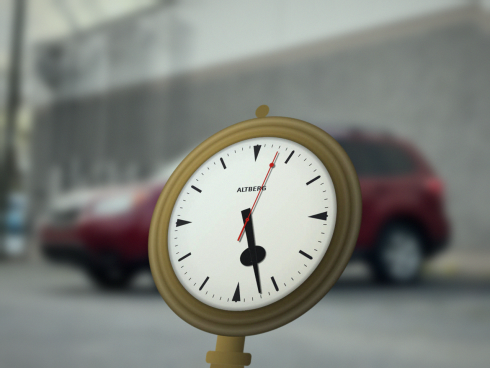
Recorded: {"hour": 5, "minute": 27, "second": 3}
